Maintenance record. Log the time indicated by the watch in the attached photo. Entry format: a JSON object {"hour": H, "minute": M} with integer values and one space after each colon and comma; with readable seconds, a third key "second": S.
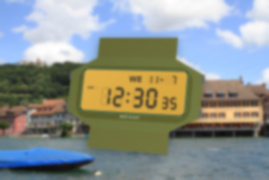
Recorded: {"hour": 12, "minute": 30}
